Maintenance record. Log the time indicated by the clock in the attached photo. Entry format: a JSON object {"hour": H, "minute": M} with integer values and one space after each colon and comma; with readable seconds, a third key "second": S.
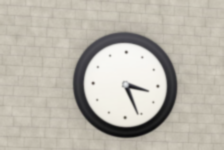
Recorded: {"hour": 3, "minute": 26}
